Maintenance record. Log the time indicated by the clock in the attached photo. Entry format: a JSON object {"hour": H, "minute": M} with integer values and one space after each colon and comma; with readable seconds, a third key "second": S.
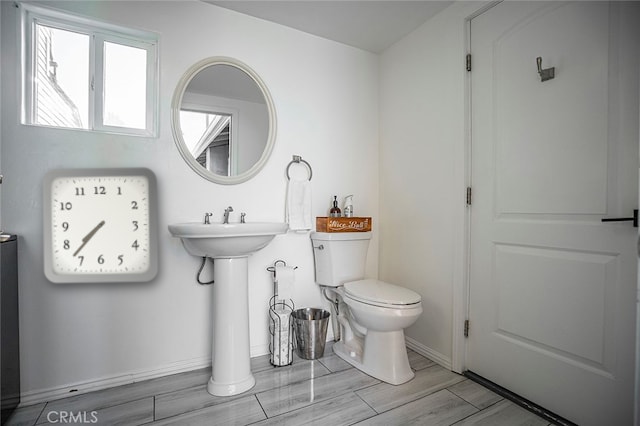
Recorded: {"hour": 7, "minute": 37}
